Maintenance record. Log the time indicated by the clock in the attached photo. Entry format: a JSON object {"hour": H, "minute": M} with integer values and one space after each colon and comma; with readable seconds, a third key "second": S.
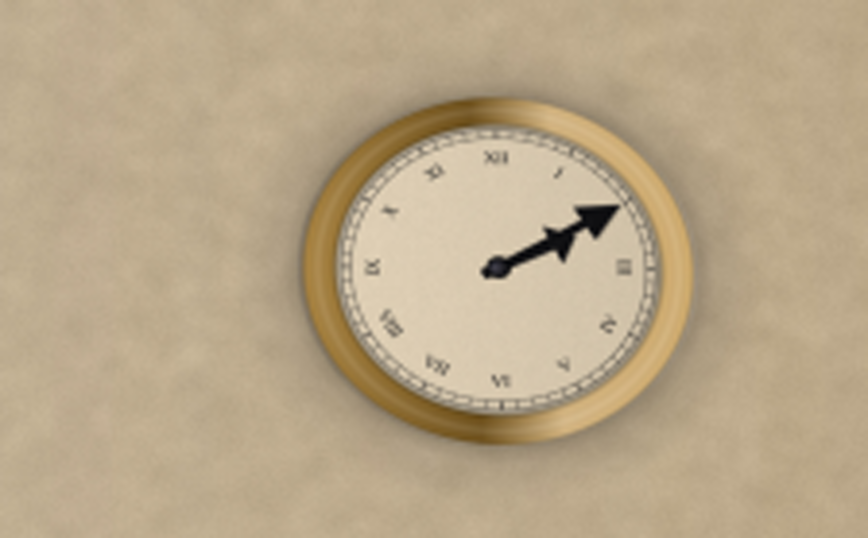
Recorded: {"hour": 2, "minute": 10}
